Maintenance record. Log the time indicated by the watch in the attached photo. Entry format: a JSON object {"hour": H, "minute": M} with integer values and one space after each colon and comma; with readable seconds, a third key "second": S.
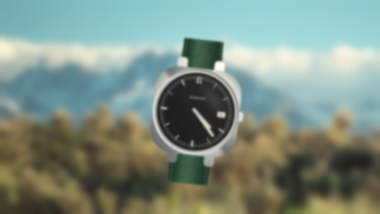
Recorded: {"hour": 4, "minute": 23}
